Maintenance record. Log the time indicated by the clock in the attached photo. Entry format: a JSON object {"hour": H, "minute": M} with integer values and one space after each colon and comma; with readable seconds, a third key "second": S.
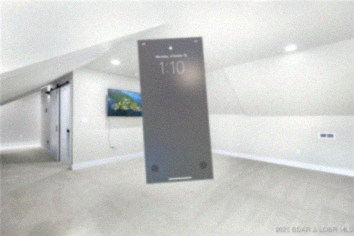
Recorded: {"hour": 1, "minute": 10}
